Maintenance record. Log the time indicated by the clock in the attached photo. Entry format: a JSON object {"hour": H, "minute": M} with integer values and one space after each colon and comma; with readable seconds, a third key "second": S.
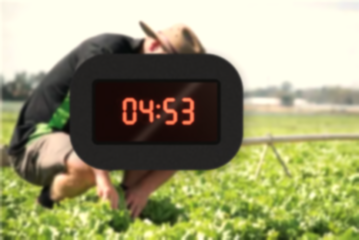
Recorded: {"hour": 4, "minute": 53}
